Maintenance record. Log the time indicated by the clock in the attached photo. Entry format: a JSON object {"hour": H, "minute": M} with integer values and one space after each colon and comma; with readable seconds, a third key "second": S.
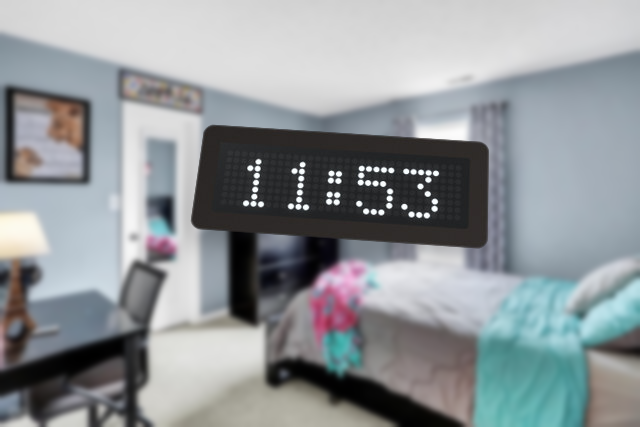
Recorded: {"hour": 11, "minute": 53}
